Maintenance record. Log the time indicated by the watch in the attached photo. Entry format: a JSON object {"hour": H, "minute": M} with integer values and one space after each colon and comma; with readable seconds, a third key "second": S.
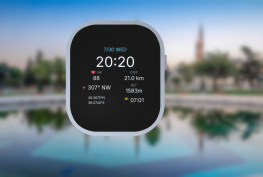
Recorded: {"hour": 20, "minute": 20}
